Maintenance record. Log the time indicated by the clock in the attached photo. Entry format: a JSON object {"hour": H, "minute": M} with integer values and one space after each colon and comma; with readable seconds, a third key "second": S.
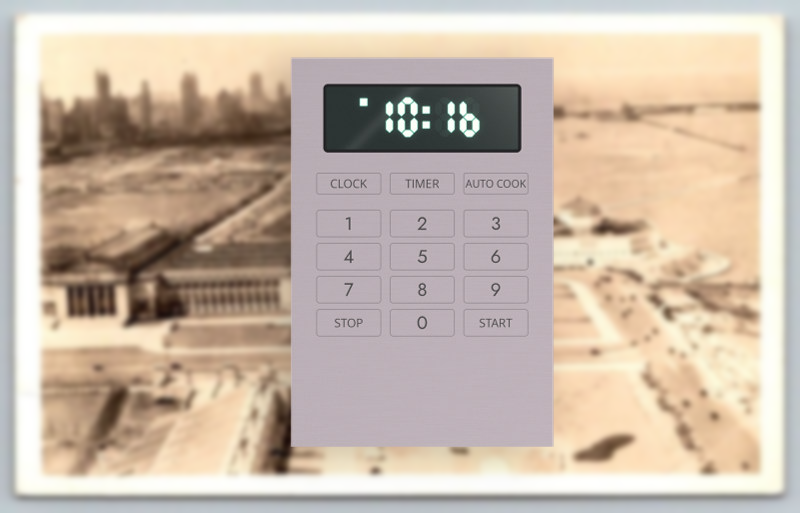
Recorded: {"hour": 10, "minute": 16}
